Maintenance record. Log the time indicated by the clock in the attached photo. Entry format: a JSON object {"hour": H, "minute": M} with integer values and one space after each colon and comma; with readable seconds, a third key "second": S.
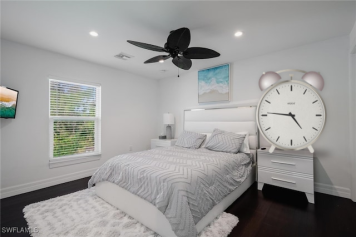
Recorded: {"hour": 4, "minute": 46}
